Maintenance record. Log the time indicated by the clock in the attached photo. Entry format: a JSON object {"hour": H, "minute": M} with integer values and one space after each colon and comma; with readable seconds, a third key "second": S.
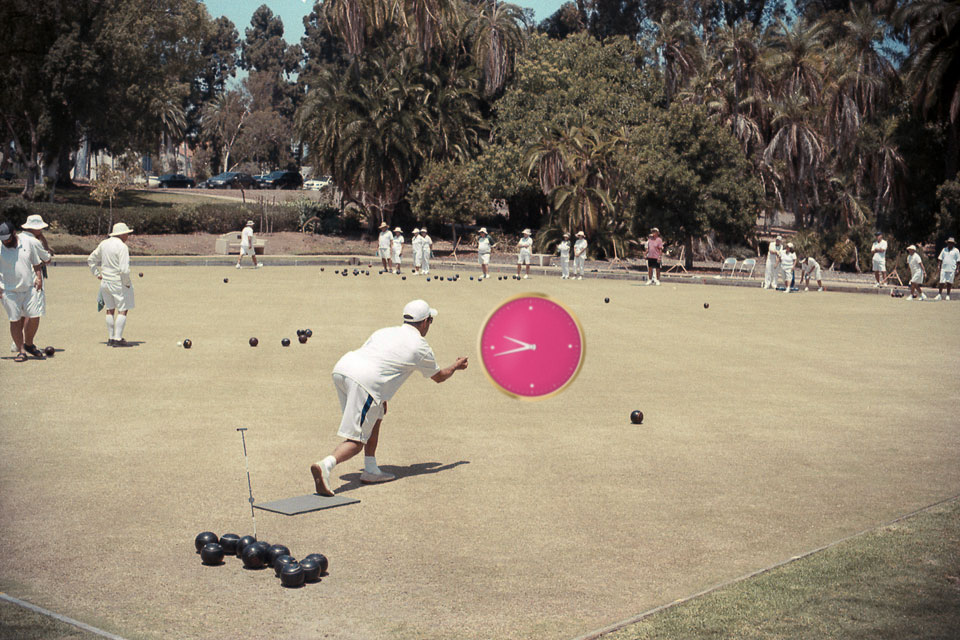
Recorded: {"hour": 9, "minute": 43}
